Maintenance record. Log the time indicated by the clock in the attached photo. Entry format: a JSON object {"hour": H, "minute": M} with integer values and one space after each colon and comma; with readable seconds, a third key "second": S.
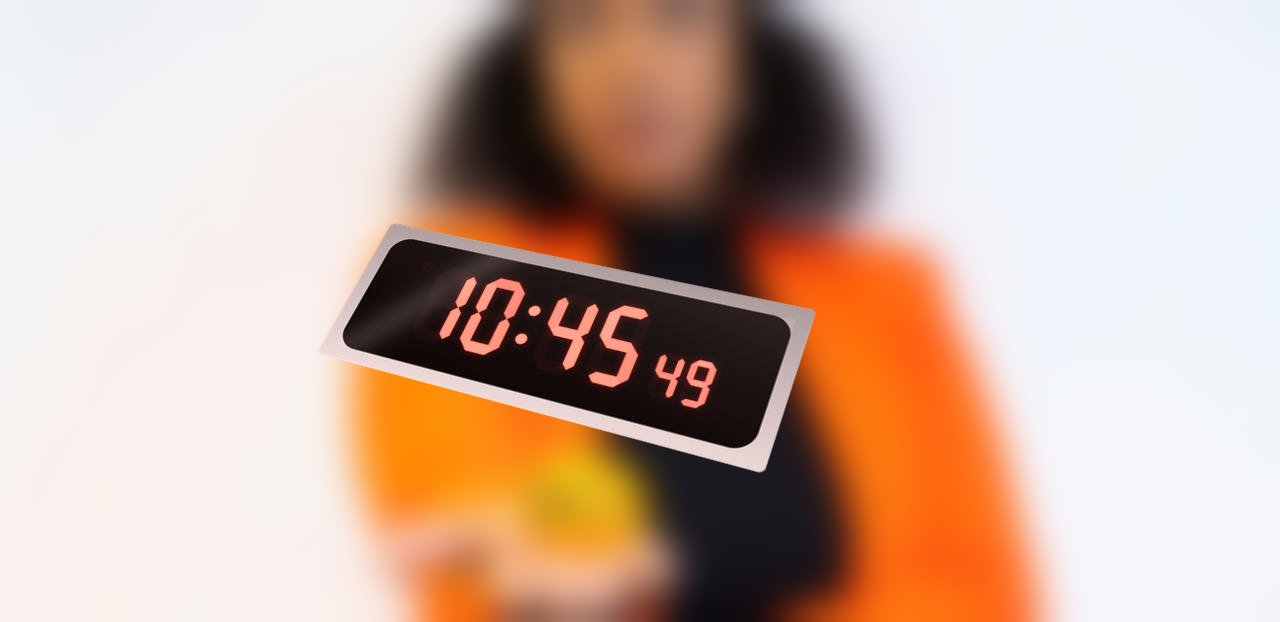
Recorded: {"hour": 10, "minute": 45, "second": 49}
